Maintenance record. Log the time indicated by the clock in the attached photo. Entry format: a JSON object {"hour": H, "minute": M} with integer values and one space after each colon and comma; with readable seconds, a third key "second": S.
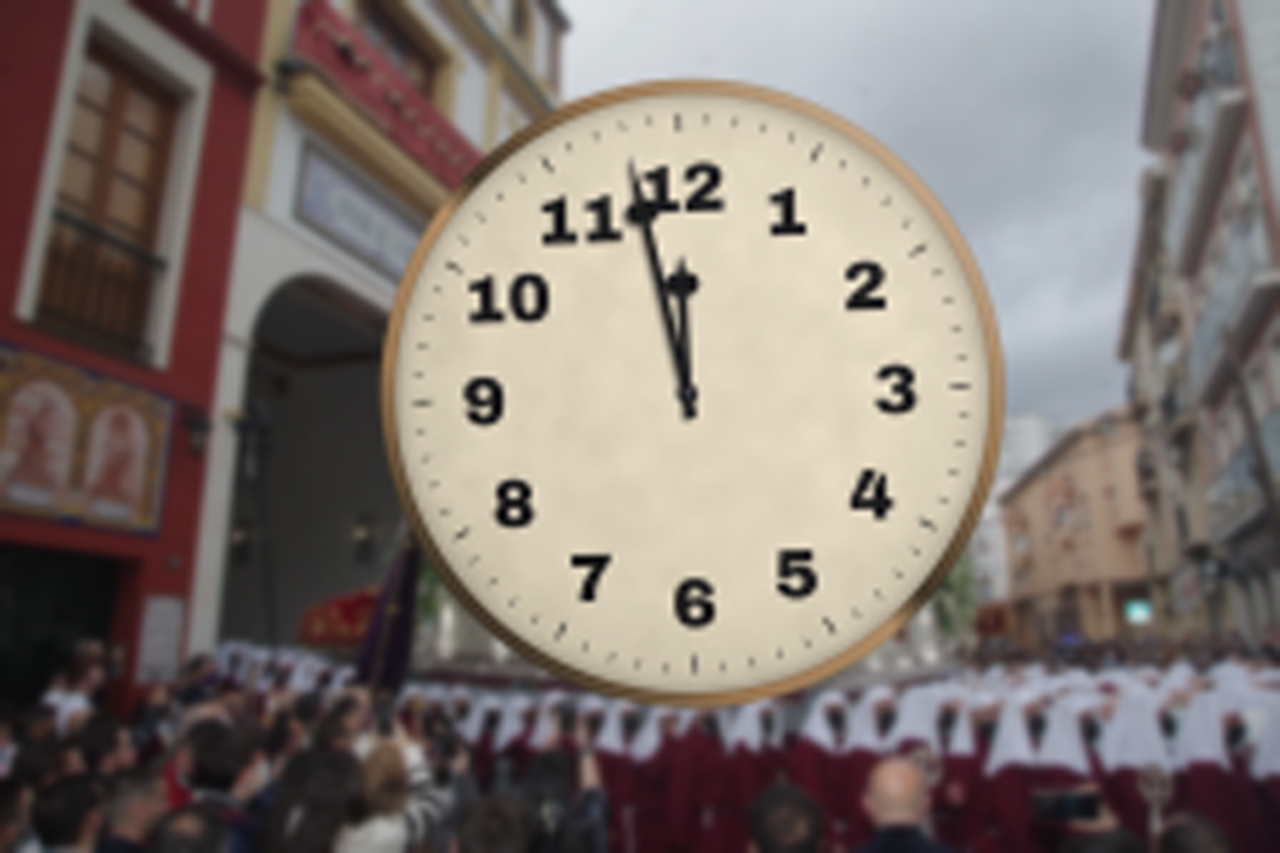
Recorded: {"hour": 11, "minute": 58}
